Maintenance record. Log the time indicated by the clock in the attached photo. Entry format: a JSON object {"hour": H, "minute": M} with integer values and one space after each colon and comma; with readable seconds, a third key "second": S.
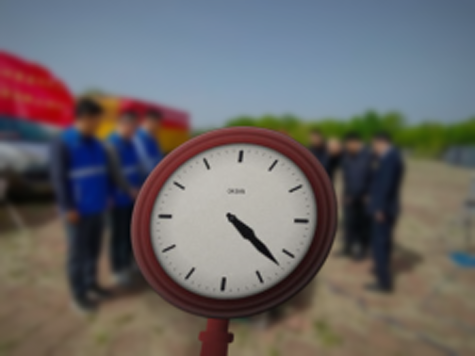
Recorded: {"hour": 4, "minute": 22}
